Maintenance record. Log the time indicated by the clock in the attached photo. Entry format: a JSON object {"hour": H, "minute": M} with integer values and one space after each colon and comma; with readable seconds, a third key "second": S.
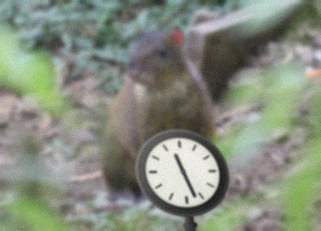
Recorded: {"hour": 11, "minute": 27}
